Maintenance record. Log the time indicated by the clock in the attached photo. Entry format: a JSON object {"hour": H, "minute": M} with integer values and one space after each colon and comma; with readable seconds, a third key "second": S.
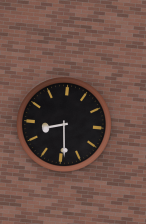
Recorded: {"hour": 8, "minute": 29}
